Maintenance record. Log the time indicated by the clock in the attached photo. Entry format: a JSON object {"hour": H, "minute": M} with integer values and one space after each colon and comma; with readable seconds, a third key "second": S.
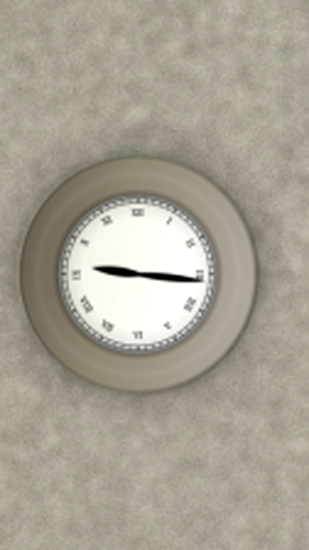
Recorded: {"hour": 9, "minute": 16}
